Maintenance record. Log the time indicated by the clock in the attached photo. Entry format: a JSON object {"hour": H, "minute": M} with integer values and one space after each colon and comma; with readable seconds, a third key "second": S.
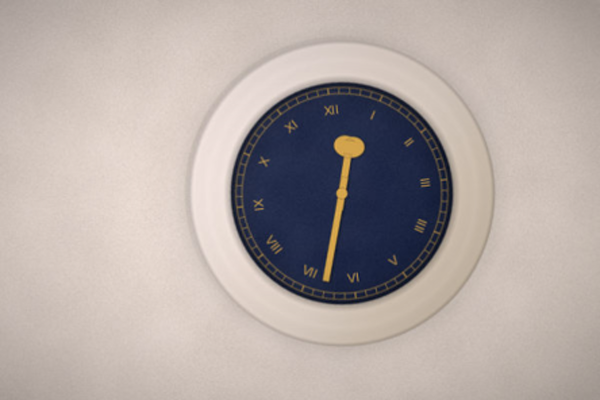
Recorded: {"hour": 12, "minute": 33}
